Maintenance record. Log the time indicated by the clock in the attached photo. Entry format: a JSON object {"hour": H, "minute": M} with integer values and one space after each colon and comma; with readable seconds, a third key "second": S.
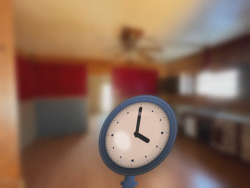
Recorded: {"hour": 4, "minute": 0}
